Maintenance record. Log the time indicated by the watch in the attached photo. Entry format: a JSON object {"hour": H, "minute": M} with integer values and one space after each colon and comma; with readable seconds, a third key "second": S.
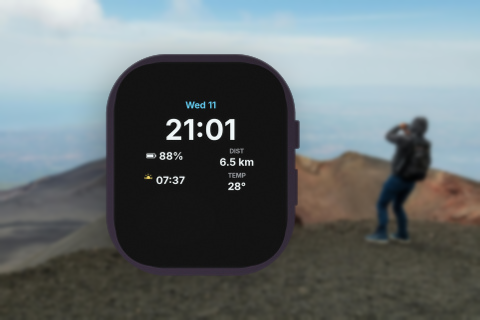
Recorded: {"hour": 21, "minute": 1}
